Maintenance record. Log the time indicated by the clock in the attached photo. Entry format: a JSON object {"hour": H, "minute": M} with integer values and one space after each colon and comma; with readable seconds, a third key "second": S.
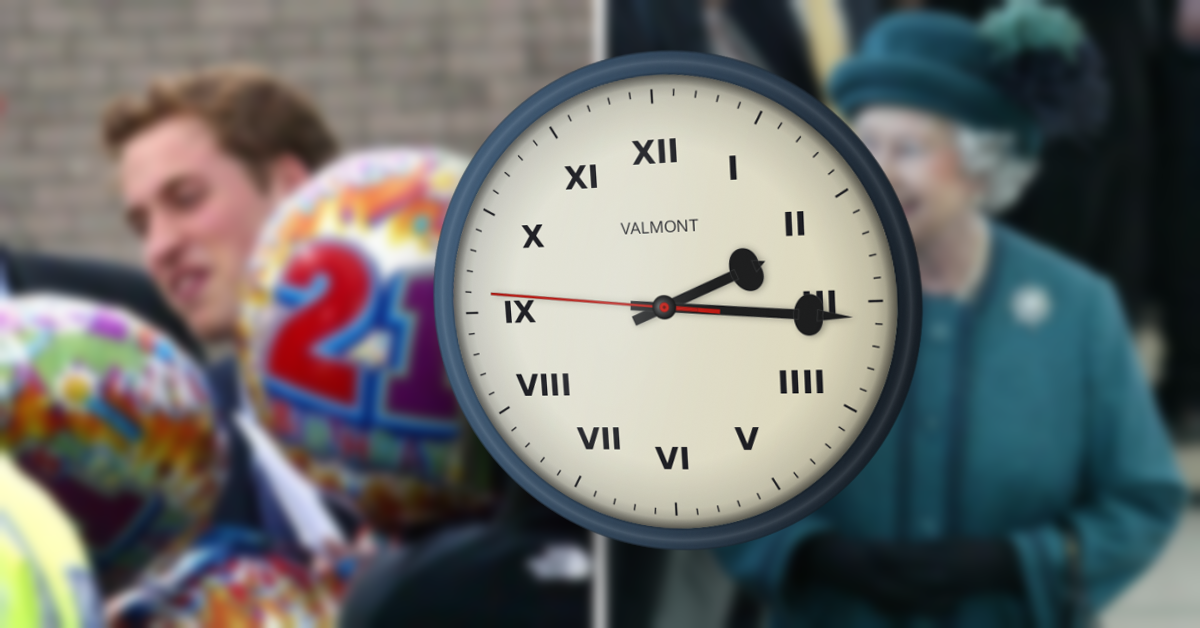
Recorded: {"hour": 2, "minute": 15, "second": 46}
